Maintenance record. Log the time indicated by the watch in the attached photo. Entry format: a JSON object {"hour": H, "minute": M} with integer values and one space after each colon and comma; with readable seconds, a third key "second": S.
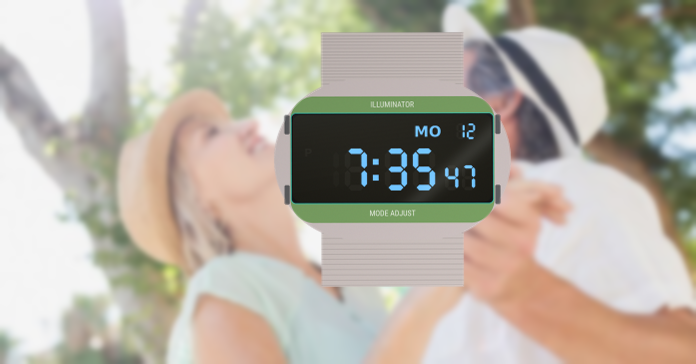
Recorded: {"hour": 7, "minute": 35, "second": 47}
